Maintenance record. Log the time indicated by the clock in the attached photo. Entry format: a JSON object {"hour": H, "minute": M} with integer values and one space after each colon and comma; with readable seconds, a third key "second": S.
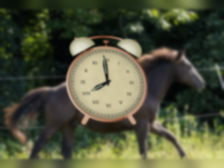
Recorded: {"hour": 7, "minute": 59}
